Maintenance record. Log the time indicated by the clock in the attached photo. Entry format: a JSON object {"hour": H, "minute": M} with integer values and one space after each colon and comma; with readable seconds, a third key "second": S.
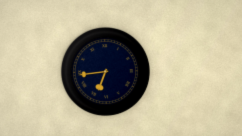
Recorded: {"hour": 6, "minute": 44}
